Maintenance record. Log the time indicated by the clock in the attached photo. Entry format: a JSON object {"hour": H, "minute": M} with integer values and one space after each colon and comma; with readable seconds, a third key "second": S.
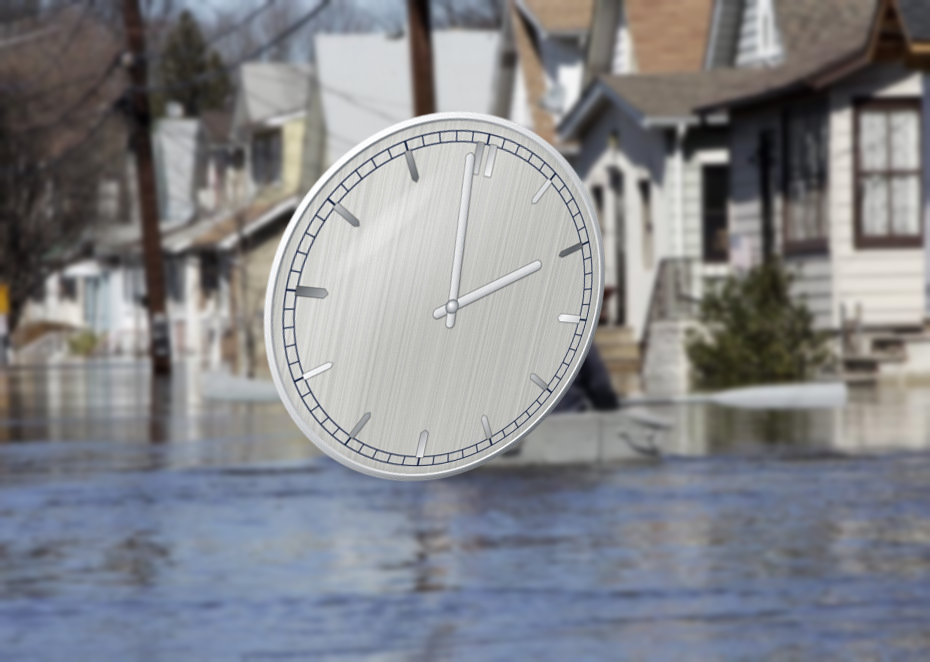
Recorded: {"hour": 1, "minute": 59}
